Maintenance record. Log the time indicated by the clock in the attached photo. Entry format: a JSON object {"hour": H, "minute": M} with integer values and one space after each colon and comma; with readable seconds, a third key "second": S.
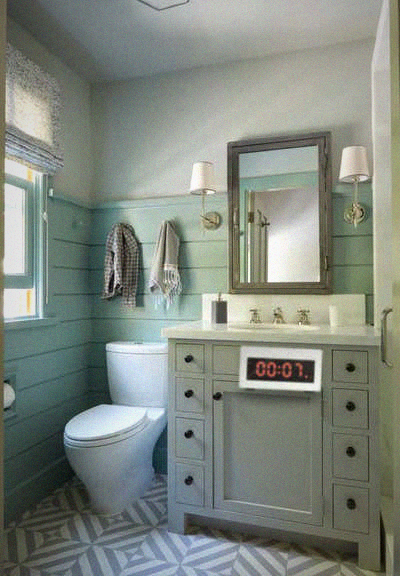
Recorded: {"hour": 0, "minute": 7}
